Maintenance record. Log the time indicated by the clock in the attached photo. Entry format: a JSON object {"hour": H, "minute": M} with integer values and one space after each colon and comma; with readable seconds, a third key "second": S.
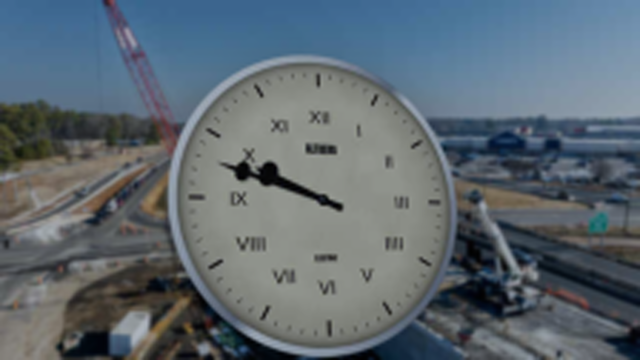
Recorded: {"hour": 9, "minute": 48}
